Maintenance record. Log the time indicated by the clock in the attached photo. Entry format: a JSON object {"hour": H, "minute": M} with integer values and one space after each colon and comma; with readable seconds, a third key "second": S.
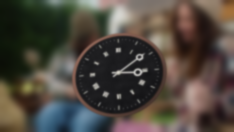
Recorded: {"hour": 3, "minute": 9}
